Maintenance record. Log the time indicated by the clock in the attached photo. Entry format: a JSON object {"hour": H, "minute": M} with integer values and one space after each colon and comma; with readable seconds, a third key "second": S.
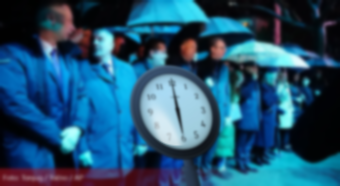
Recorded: {"hour": 6, "minute": 0}
